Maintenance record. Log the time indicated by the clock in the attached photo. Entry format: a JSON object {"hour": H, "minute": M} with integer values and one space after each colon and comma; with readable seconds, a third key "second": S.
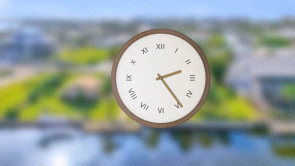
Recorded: {"hour": 2, "minute": 24}
